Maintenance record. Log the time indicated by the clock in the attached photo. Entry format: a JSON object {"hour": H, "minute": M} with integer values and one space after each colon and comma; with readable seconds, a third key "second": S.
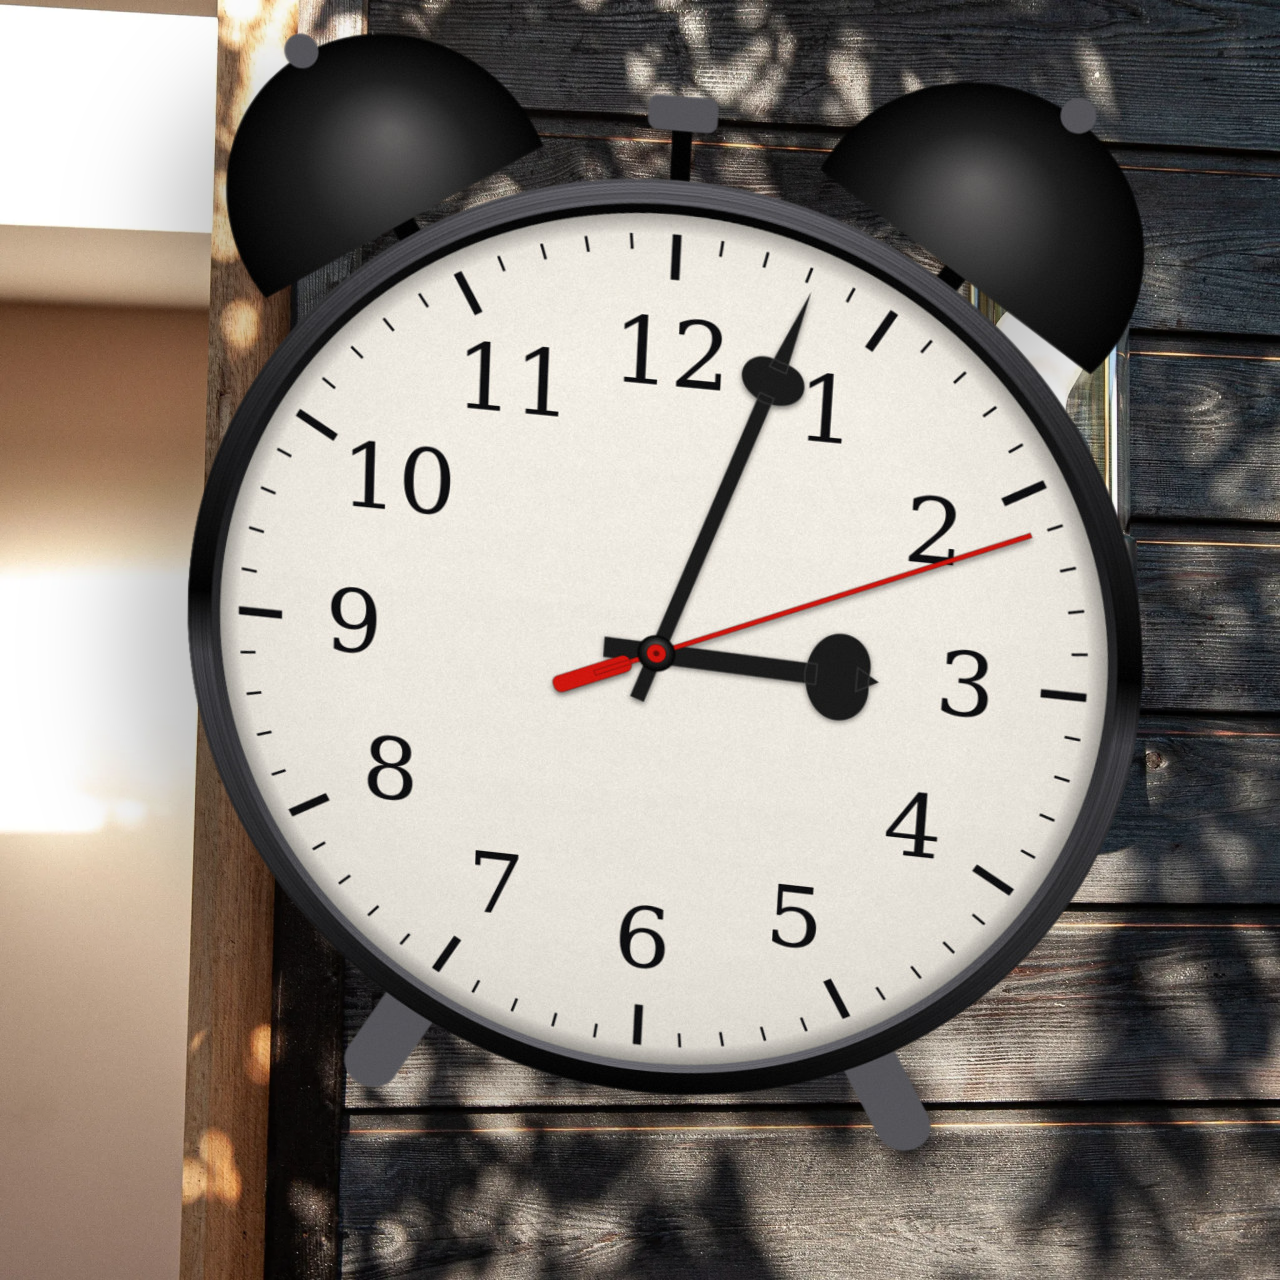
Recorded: {"hour": 3, "minute": 3, "second": 11}
